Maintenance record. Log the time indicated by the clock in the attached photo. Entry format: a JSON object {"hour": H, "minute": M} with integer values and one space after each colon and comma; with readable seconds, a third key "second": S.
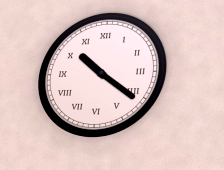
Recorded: {"hour": 10, "minute": 21}
